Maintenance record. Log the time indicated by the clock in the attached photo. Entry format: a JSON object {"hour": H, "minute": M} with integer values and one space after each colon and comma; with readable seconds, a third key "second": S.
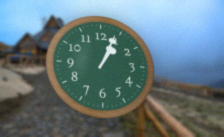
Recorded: {"hour": 1, "minute": 4}
